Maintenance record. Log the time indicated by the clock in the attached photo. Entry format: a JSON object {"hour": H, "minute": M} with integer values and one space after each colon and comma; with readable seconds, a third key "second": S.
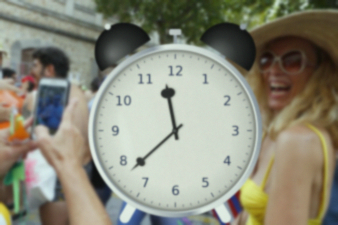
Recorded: {"hour": 11, "minute": 38}
